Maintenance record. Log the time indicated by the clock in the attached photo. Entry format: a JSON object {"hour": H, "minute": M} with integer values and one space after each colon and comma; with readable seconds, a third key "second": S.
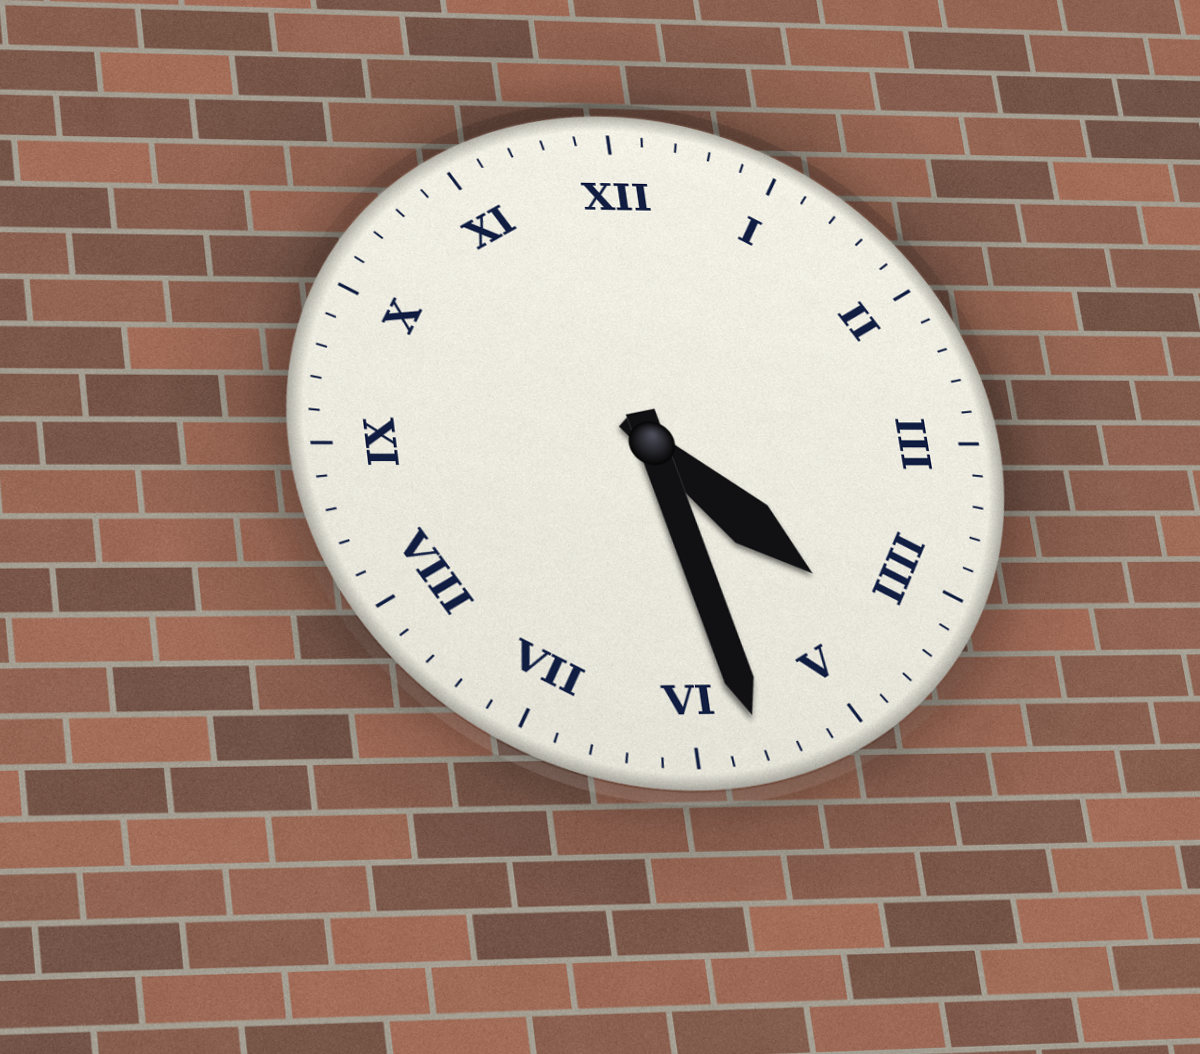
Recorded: {"hour": 4, "minute": 28}
